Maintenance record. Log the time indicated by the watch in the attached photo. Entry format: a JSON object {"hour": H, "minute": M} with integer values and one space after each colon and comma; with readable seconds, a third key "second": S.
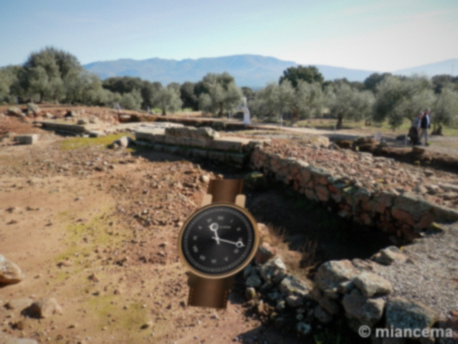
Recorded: {"hour": 11, "minute": 17}
